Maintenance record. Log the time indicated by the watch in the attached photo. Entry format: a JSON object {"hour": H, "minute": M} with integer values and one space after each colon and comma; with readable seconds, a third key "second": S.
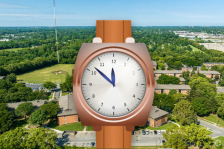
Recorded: {"hour": 11, "minute": 52}
